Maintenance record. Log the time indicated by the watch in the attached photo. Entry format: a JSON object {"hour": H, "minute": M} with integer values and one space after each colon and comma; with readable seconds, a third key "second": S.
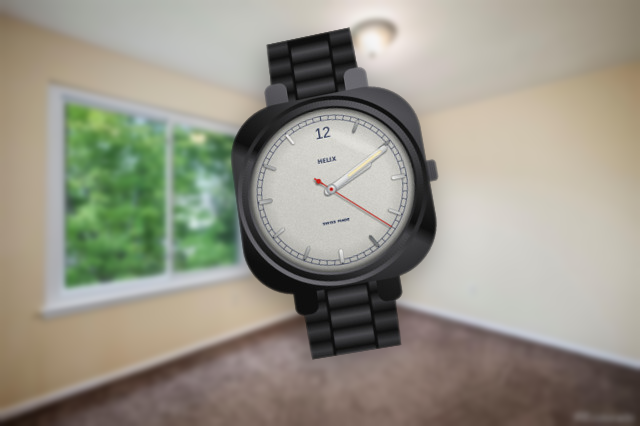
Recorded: {"hour": 2, "minute": 10, "second": 22}
